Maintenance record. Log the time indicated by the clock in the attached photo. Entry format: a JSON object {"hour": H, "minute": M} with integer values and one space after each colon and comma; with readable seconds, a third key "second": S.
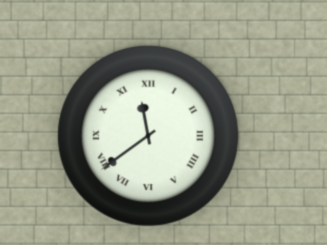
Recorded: {"hour": 11, "minute": 39}
